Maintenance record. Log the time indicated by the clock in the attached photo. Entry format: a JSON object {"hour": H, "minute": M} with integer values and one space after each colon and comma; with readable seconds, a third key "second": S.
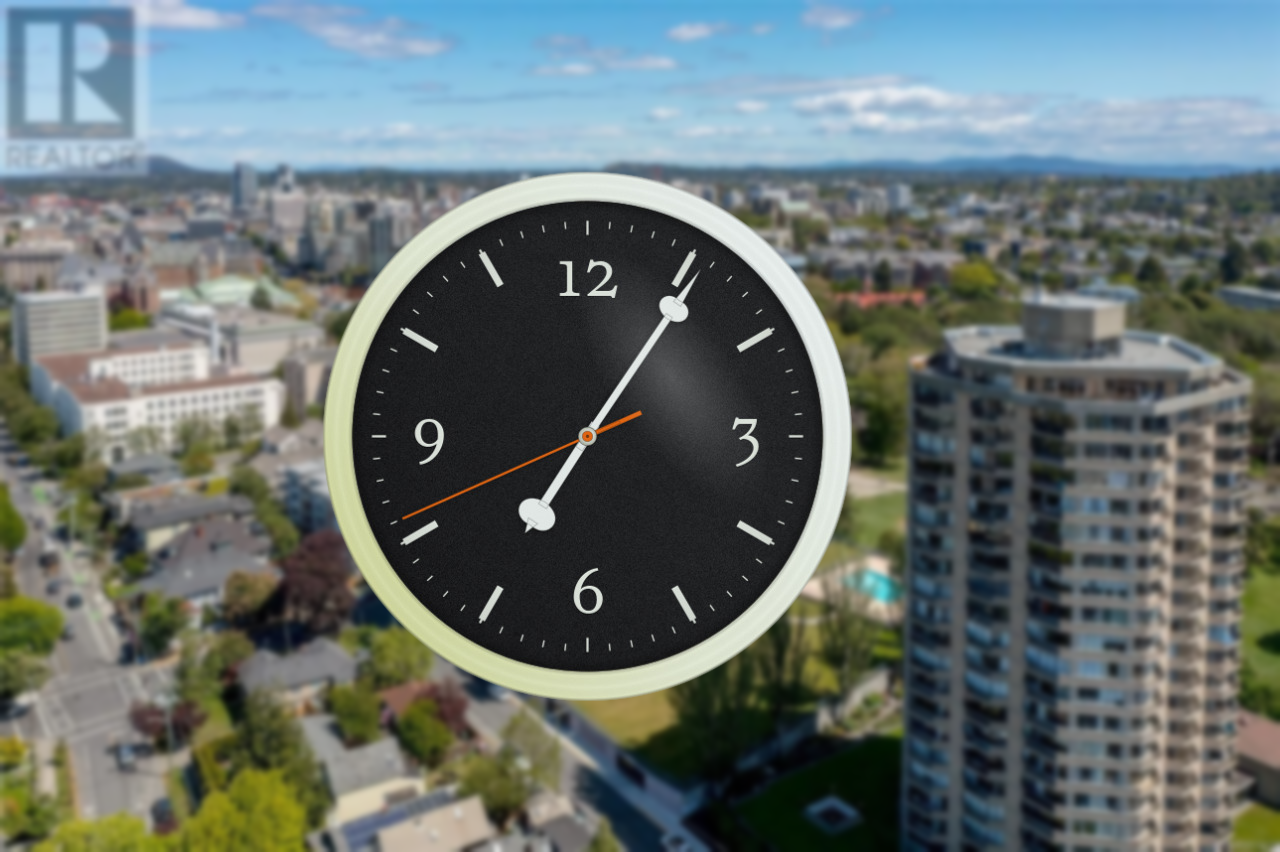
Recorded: {"hour": 7, "minute": 5, "second": 41}
